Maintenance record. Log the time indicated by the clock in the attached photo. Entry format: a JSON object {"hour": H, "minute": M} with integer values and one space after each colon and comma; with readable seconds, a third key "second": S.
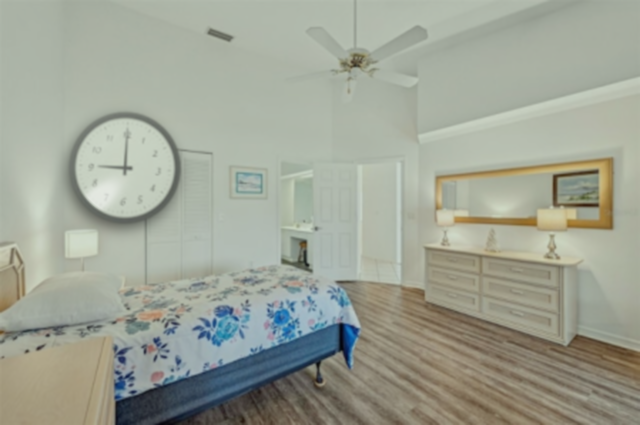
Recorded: {"hour": 9, "minute": 0}
